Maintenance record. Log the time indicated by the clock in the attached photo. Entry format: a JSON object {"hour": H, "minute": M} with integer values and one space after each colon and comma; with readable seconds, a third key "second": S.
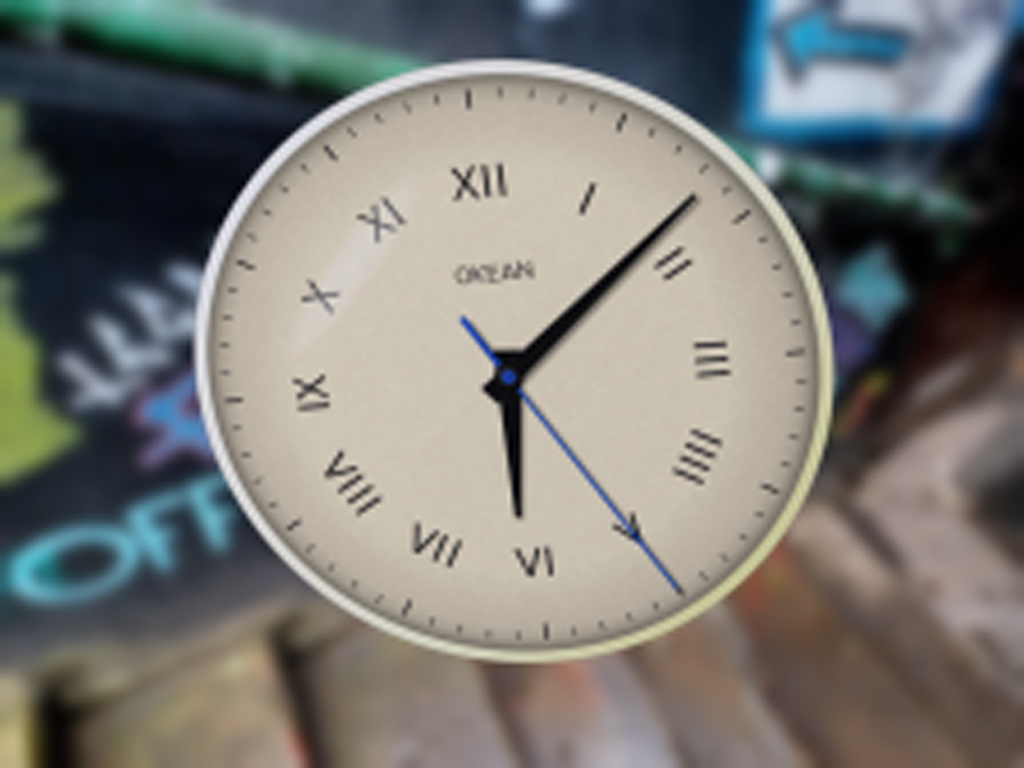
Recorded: {"hour": 6, "minute": 8, "second": 25}
